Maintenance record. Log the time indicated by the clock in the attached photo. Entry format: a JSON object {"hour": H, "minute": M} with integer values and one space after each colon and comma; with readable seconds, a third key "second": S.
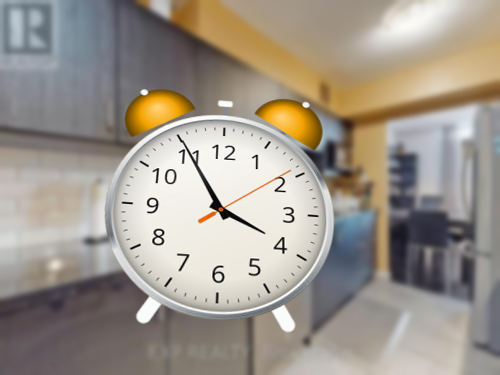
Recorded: {"hour": 3, "minute": 55, "second": 9}
